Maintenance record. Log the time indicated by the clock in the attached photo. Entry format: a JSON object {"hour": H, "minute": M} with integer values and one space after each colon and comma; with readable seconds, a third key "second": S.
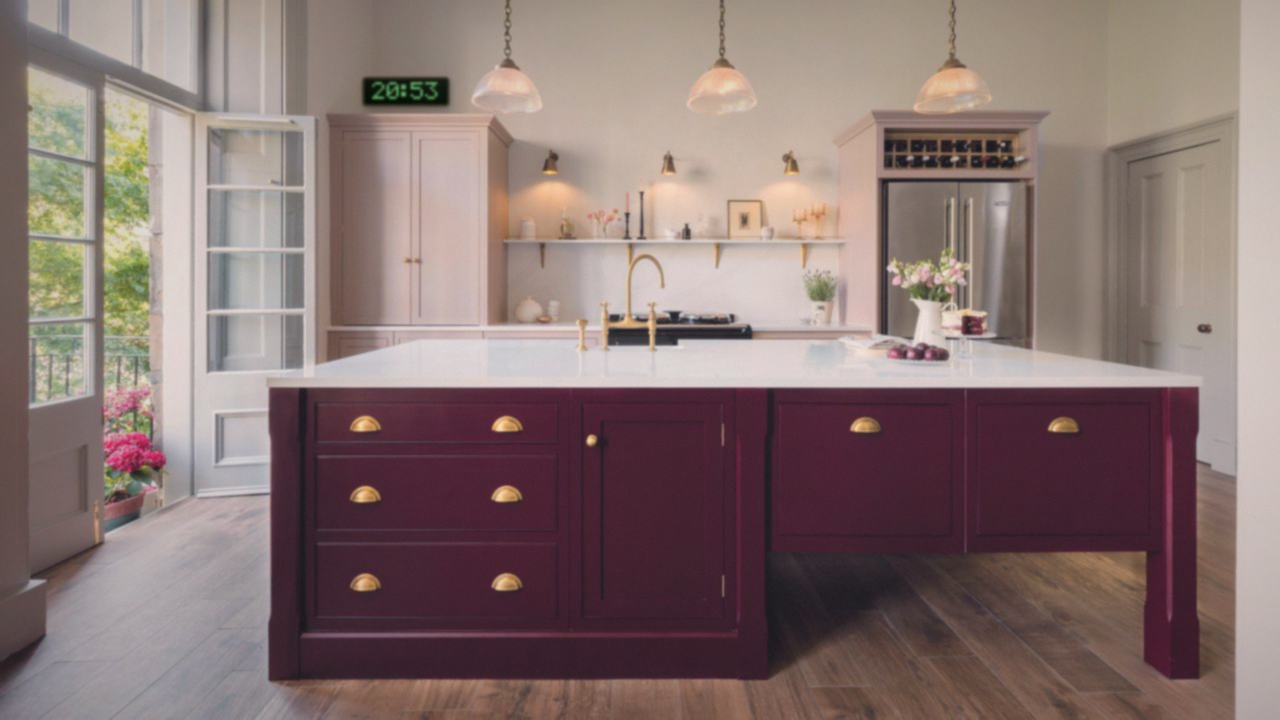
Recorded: {"hour": 20, "minute": 53}
